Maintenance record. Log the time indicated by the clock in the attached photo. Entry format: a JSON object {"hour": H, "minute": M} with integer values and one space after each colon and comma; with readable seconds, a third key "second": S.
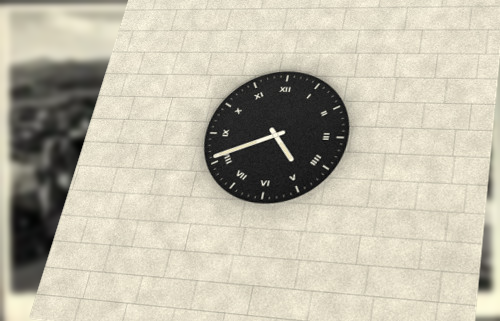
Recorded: {"hour": 4, "minute": 41}
